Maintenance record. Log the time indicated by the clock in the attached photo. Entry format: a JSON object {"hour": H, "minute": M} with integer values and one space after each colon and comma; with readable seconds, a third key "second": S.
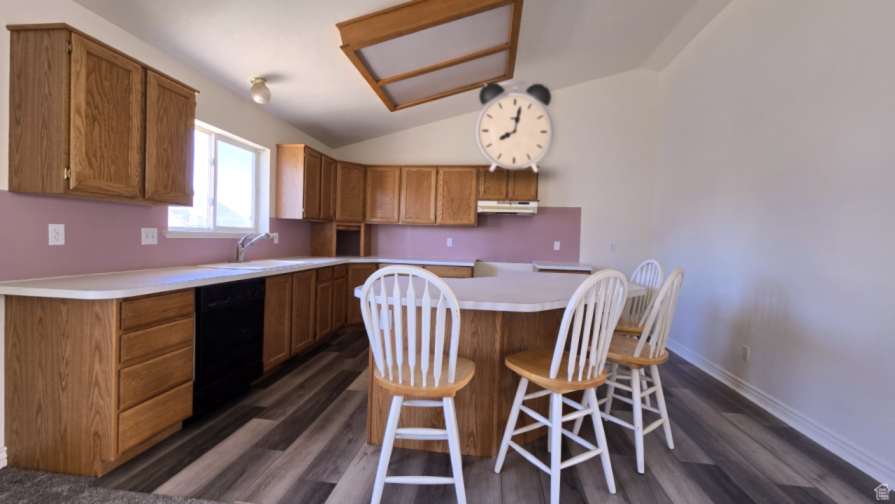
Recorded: {"hour": 8, "minute": 2}
